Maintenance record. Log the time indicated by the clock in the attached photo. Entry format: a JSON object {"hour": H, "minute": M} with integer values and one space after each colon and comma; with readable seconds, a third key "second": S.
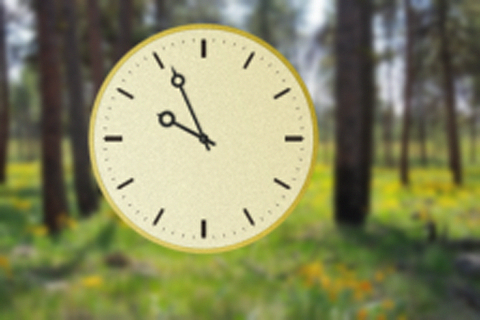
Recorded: {"hour": 9, "minute": 56}
